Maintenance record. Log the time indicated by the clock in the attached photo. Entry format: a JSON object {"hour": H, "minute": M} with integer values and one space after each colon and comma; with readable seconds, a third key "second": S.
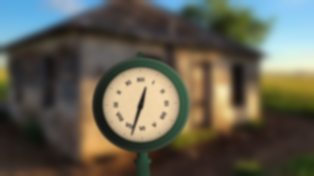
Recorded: {"hour": 12, "minute": 33}
